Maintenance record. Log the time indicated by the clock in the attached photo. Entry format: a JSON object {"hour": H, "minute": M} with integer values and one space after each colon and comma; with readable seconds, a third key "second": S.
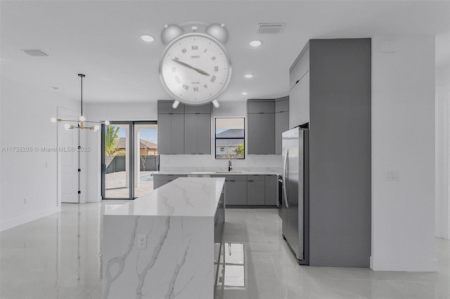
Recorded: {"hour": 3, "minute": 49}
